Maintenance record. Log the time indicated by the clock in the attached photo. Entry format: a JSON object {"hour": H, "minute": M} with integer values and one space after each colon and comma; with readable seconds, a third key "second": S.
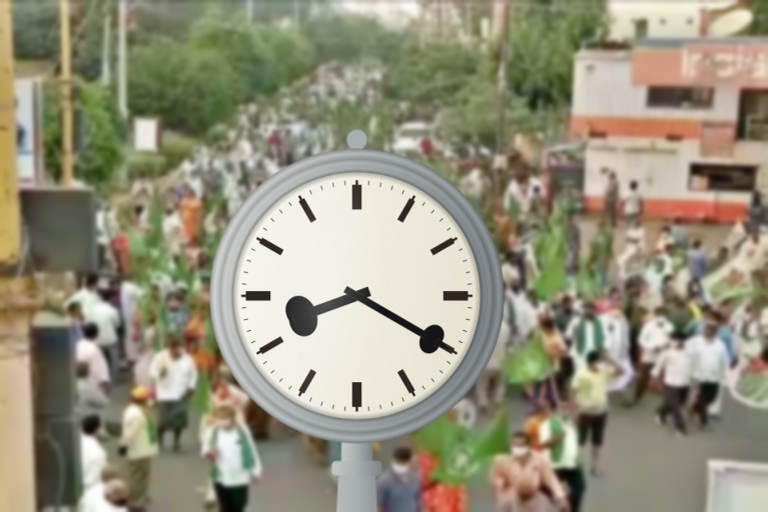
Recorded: {"hour": 8, "minute": 20}
